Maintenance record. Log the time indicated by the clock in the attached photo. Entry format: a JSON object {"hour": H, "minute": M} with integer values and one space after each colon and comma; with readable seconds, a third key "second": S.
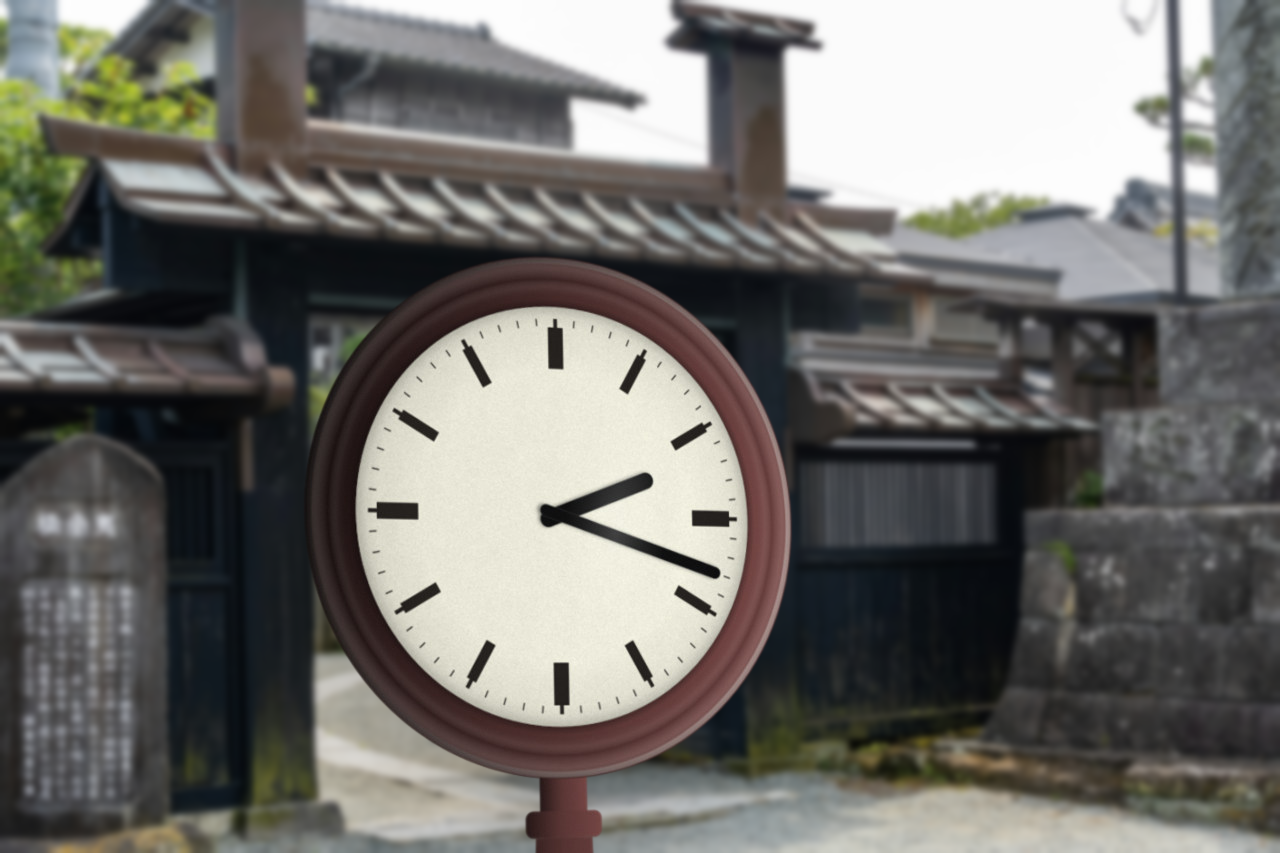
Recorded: {"hour": 2, "minute": 18}
